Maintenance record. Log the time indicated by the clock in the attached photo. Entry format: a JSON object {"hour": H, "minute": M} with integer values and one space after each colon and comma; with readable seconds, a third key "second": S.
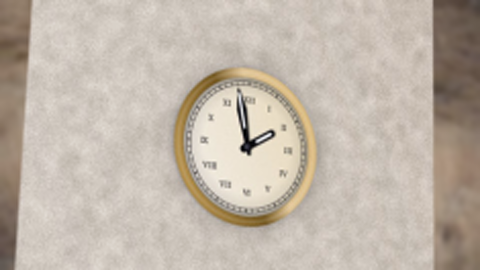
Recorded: {"hour": 1, "minute": 58}
